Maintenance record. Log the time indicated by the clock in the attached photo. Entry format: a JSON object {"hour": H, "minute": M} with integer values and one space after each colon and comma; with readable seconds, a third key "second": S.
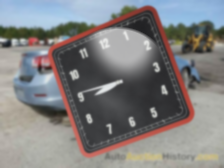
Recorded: {"hour": 8, "minute": 46}
